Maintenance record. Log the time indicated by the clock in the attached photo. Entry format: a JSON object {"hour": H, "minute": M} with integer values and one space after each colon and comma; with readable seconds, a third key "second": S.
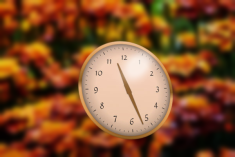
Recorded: {"hour": 11, "minute": 27}
